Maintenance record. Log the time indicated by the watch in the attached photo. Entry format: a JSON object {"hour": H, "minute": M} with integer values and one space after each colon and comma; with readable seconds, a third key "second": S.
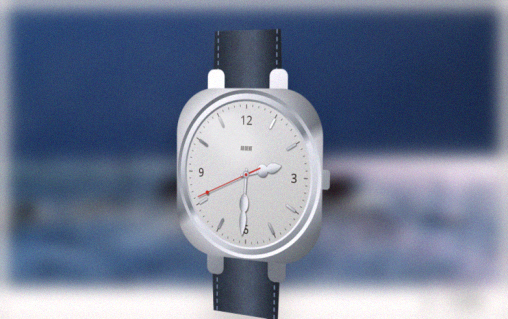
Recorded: {"hour": 2, "minute": 30, "second": 41}
